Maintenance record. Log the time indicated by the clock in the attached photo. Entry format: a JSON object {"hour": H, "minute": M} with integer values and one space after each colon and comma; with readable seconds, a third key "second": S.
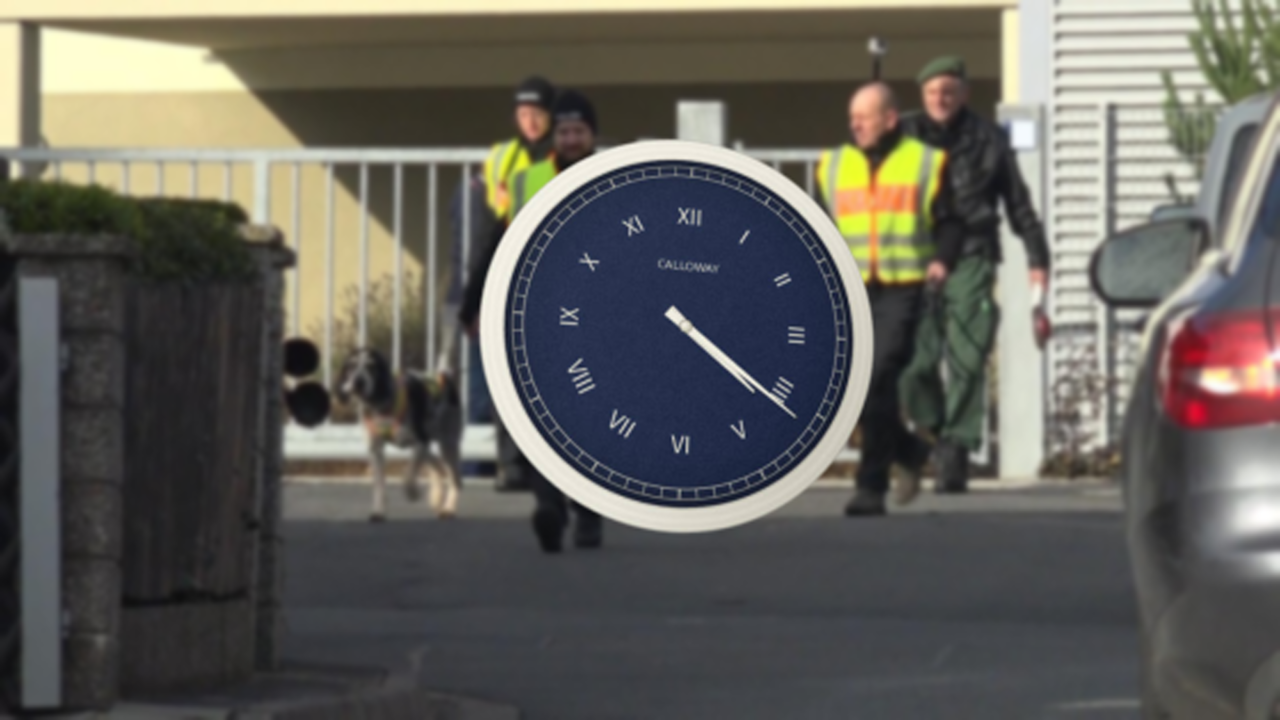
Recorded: {"hour": 4, "minute": 21}
